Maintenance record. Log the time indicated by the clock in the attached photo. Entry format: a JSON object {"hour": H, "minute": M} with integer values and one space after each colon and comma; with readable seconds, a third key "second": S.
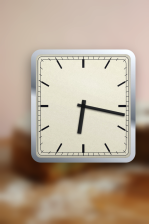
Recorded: {"hour": 6, "minute": 17}
